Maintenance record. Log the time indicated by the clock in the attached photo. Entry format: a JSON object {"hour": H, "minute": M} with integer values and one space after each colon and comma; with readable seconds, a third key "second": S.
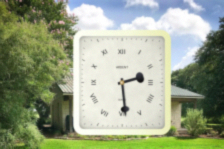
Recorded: {"hour": 2, "minute": 29}
